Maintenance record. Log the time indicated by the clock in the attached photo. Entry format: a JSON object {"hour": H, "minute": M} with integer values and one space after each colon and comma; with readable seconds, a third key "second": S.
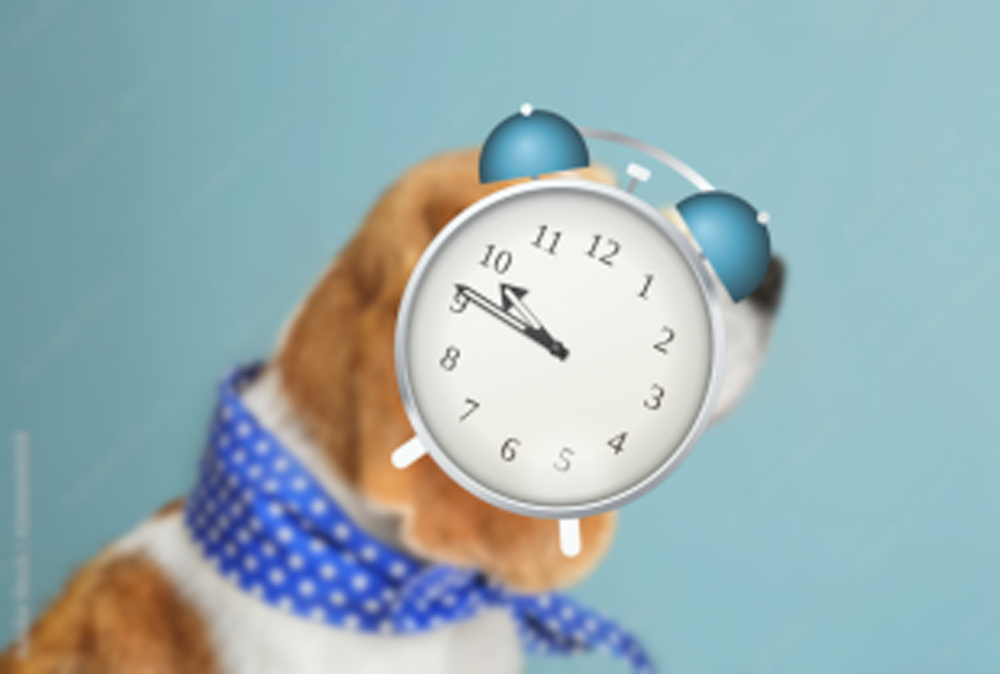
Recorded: {"hour": 9, "minute": 46}
